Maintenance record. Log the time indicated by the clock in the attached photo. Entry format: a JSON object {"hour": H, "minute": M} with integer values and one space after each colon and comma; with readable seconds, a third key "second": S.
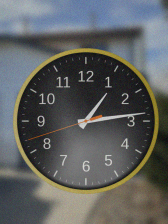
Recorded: {"hour": 1, "minute": 13, "second": 42}
